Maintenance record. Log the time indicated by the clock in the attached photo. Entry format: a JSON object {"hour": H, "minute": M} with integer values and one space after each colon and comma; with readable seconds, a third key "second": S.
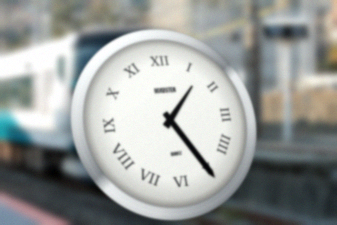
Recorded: {"hour": 1, "minute": 25}
